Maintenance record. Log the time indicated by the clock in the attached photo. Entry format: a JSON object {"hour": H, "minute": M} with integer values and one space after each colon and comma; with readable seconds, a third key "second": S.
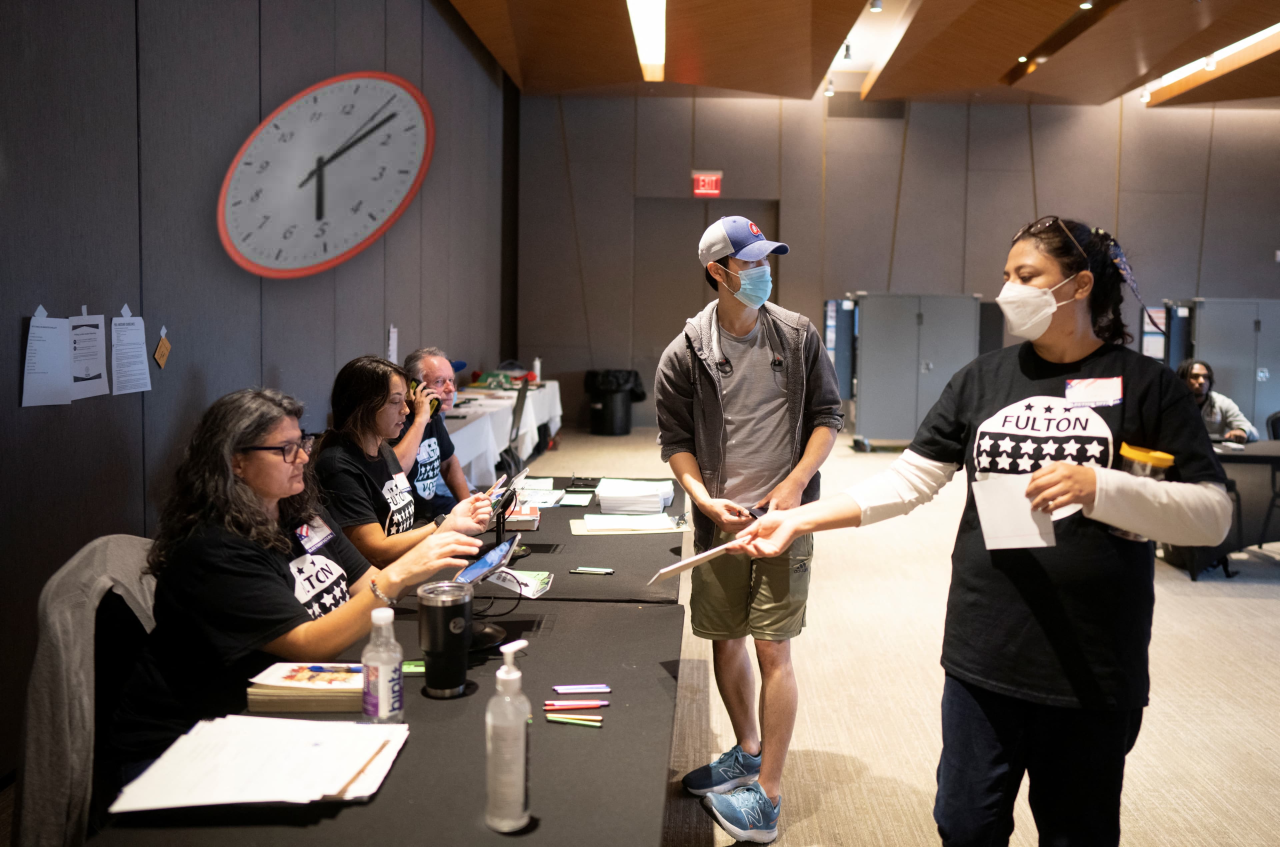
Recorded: {"hour": 5, "minute": 7, "second": 5}
